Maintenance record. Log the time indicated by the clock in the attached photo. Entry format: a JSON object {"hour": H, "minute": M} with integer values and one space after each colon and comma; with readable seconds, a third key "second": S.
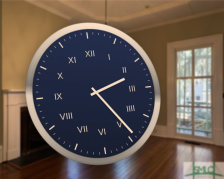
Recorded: {"hour": 2, "minute": 24}
